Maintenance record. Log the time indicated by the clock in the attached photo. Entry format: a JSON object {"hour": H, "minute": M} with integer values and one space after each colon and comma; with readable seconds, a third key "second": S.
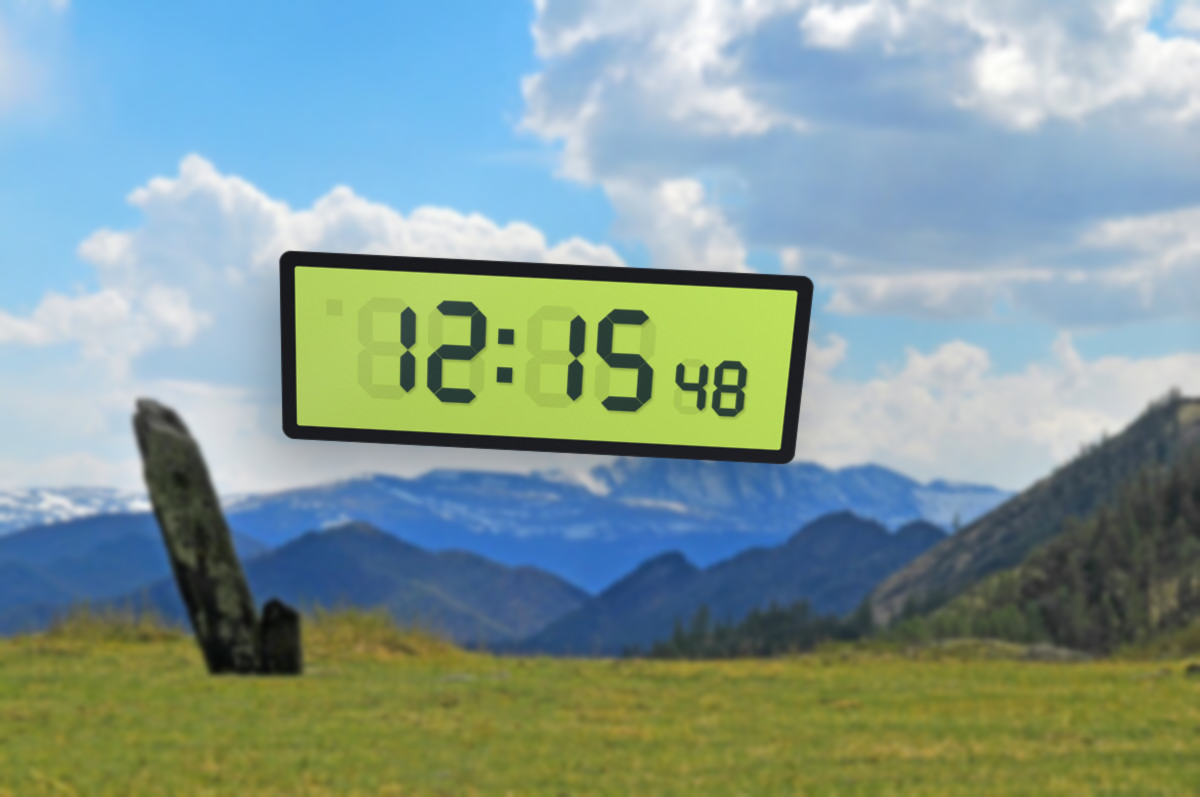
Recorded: {"hour": 12, "minute": 15, "second": 48}
